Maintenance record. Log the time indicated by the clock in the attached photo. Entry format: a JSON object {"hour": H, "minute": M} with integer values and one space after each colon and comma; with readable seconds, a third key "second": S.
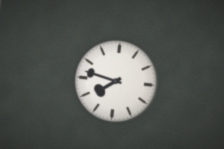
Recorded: {"hour": 7, "minute": 47}
